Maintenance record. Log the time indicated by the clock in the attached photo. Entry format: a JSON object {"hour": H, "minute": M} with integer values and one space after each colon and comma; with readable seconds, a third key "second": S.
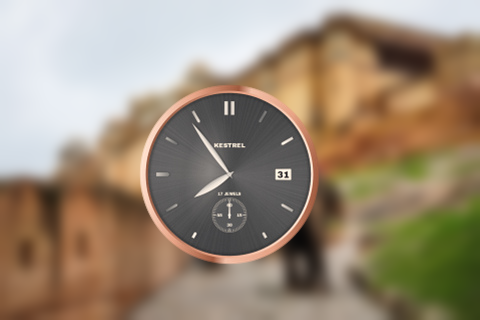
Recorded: {"hour": 7, "minute": 54}
